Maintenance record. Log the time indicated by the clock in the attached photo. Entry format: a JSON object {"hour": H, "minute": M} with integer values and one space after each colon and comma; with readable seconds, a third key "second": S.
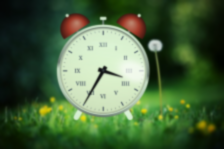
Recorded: {"hour": 3, "minute": 35}
